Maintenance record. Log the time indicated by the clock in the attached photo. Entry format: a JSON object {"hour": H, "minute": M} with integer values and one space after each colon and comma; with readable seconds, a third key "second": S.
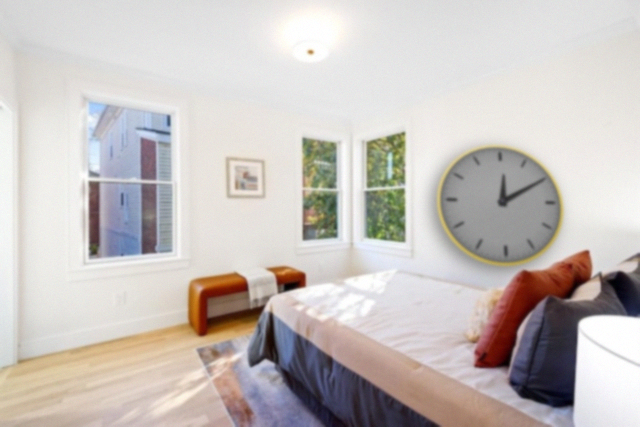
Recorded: {"hour": 12, "minute": 10}
